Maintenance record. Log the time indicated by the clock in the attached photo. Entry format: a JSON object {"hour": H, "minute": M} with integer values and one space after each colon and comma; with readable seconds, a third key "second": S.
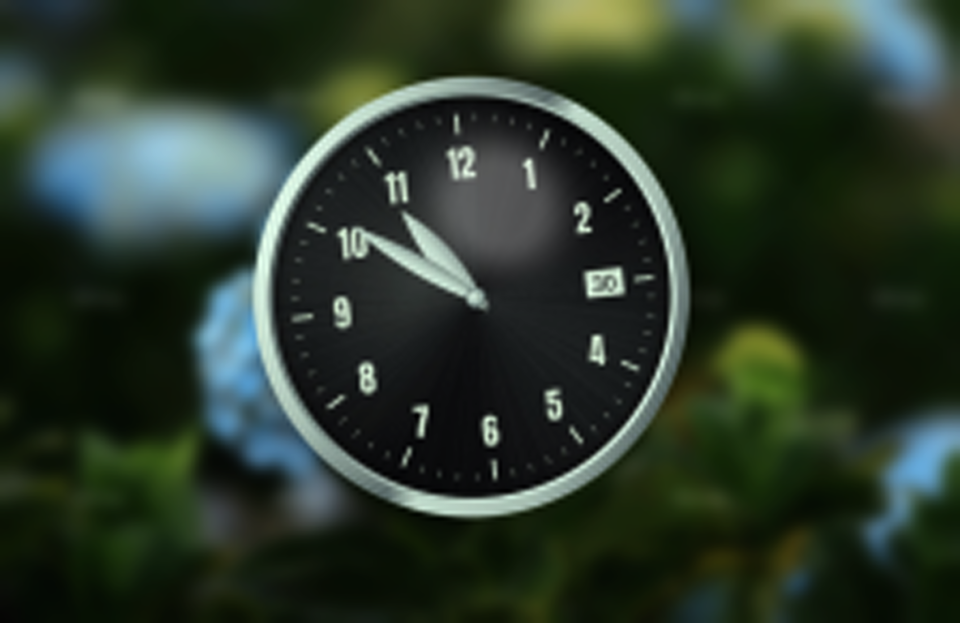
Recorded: {"hour": 10, "minute": 51}
